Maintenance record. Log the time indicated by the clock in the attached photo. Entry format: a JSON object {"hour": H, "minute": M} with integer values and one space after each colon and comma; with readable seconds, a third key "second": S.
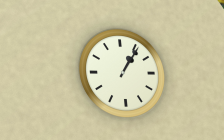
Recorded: {"hour": 1, "minute": 6}
